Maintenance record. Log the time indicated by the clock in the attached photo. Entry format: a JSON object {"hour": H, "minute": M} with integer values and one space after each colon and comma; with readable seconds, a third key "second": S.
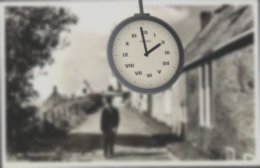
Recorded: {"hour": 1, "minute": 59}
